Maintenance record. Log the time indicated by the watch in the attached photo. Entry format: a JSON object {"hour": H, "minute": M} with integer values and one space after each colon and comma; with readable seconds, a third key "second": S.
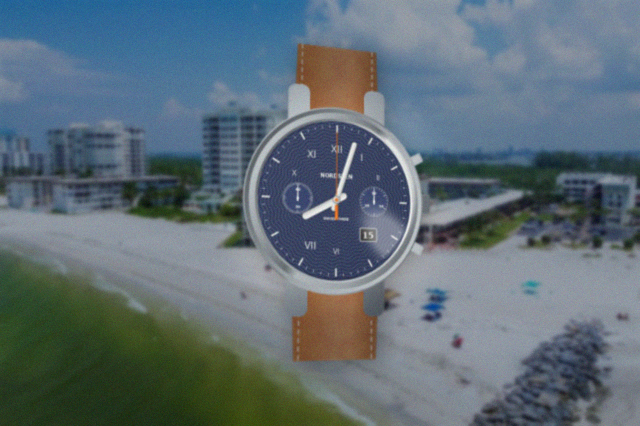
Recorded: {"hour": 8, "minute": 3}
